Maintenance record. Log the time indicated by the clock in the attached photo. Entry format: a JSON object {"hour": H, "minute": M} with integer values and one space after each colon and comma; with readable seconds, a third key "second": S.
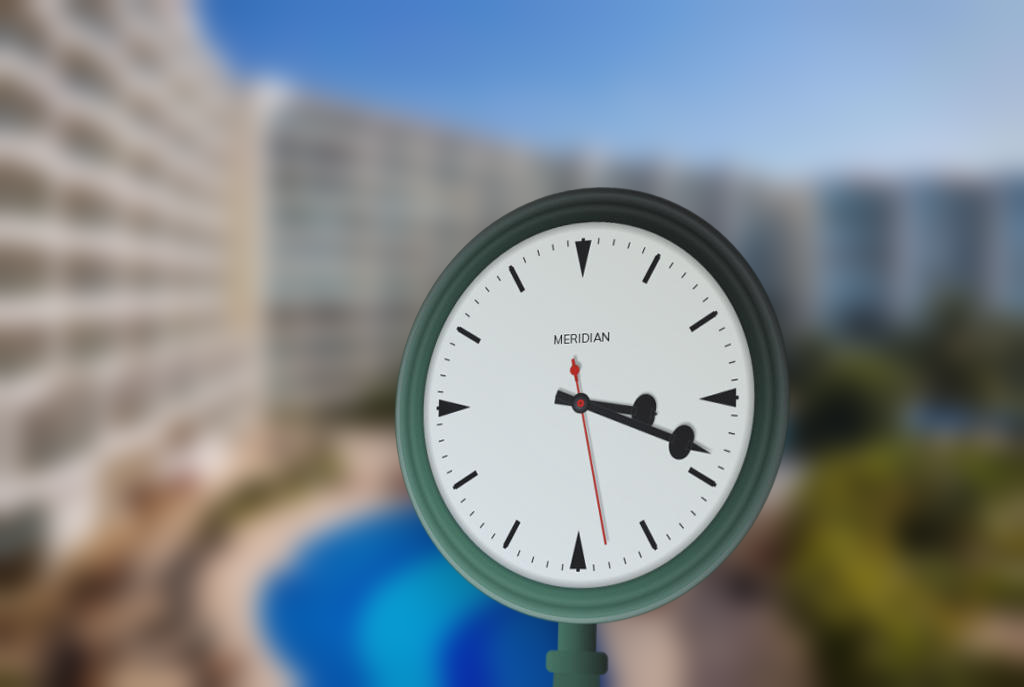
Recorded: {"hour": 3, "minute": 18, "second": 28}
